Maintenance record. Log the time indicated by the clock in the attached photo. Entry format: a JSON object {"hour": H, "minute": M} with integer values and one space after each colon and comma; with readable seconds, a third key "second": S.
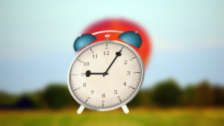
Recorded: {"hour": 9, "minute": 5}
